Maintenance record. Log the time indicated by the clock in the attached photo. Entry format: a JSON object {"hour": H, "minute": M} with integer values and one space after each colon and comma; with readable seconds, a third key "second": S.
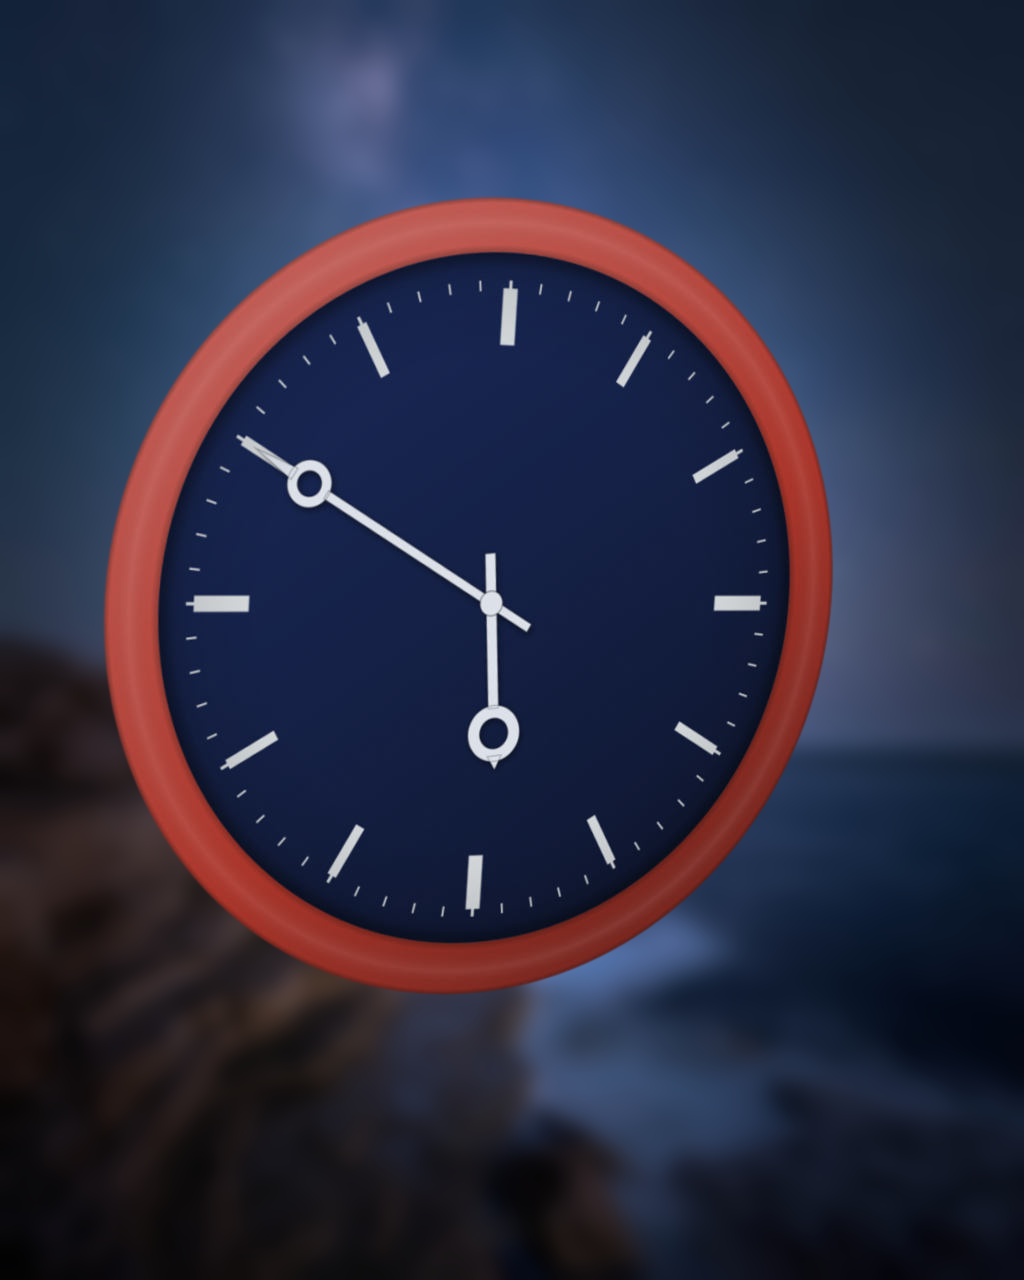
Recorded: {"hour": 5, "minute": 50}
